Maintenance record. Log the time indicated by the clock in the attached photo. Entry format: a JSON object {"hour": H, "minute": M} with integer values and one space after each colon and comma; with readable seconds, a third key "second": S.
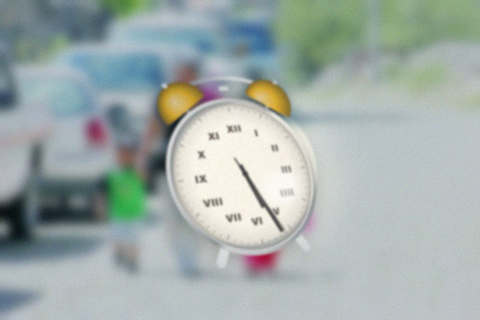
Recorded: {"hour": 5, "minute": 26, "second": 26}
